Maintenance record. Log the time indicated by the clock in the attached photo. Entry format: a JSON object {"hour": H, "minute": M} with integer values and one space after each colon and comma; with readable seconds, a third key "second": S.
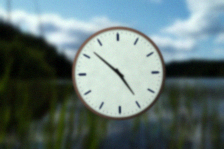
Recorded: {"hour": 4, "minute": 52}
